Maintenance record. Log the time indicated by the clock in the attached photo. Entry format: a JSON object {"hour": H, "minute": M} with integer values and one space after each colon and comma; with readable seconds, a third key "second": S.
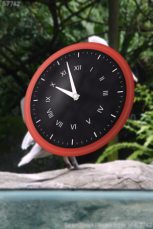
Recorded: {"hour": 9, "minute": 57}
